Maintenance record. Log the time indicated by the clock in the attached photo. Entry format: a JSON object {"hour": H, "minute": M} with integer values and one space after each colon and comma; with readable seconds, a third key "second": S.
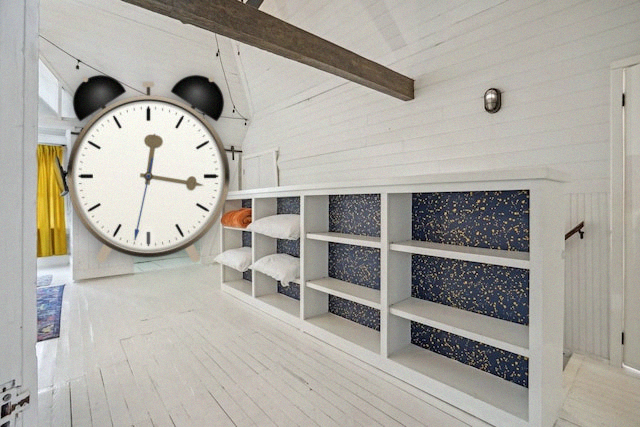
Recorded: {"hour": 12, "minute": 16, "second": 32}
